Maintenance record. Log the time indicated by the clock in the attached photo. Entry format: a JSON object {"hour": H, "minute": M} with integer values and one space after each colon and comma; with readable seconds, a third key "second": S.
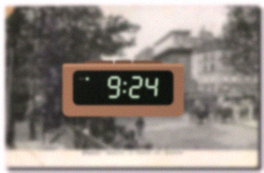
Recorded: {"hour": 9, "minute": 24}
